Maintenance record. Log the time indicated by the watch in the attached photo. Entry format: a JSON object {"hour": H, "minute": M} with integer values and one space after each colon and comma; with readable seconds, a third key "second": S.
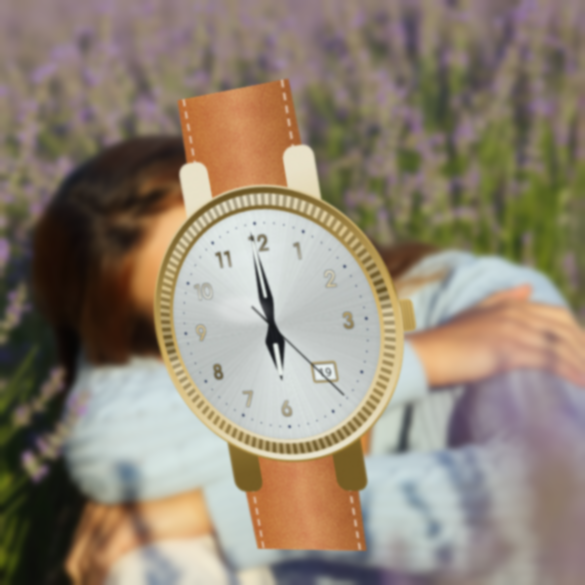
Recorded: {"hour": 5, "minute": 59, "second": 23}
